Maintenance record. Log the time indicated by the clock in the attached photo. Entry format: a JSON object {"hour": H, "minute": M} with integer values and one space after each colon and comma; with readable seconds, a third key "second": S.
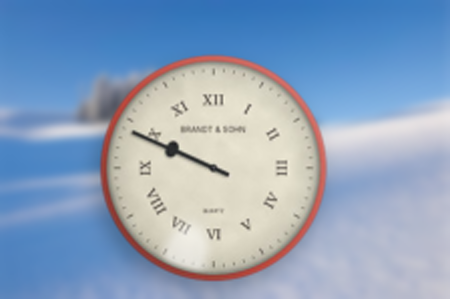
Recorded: {"hour": 9, "minute": 49}
